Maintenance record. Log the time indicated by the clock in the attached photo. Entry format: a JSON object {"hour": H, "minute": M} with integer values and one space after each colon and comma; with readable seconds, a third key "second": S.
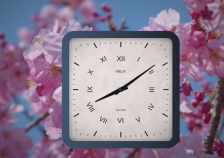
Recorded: {"hour": 8, "minute": 9}
